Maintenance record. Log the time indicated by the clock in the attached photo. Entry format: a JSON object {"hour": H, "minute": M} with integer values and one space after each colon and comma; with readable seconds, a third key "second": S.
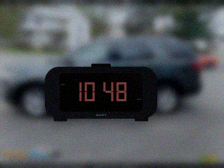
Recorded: {"hour": 10, "minute": 48}
